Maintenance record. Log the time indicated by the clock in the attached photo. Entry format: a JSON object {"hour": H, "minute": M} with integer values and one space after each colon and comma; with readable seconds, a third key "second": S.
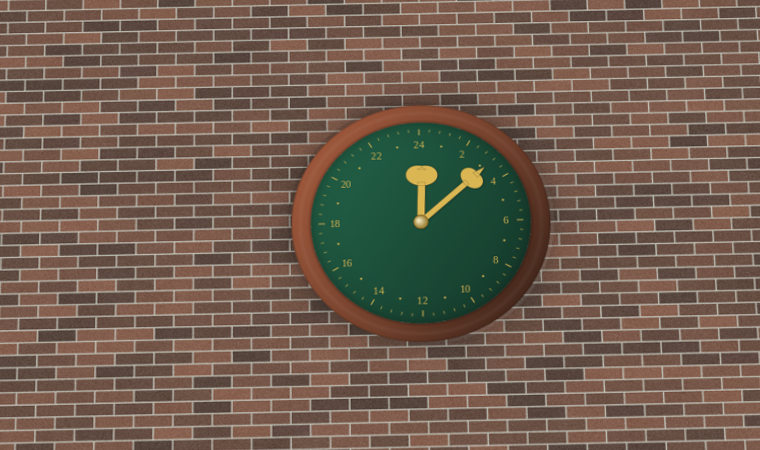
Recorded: {"hour": 0, "minute": 8}
